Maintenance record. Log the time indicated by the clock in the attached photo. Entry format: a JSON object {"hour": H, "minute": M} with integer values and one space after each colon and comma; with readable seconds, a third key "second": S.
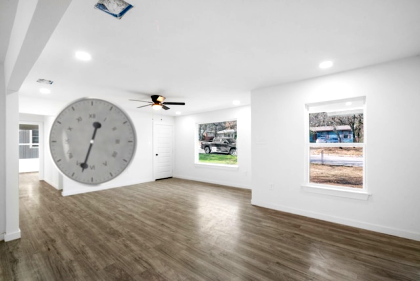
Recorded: {"hour": 12, "minute": 33}
